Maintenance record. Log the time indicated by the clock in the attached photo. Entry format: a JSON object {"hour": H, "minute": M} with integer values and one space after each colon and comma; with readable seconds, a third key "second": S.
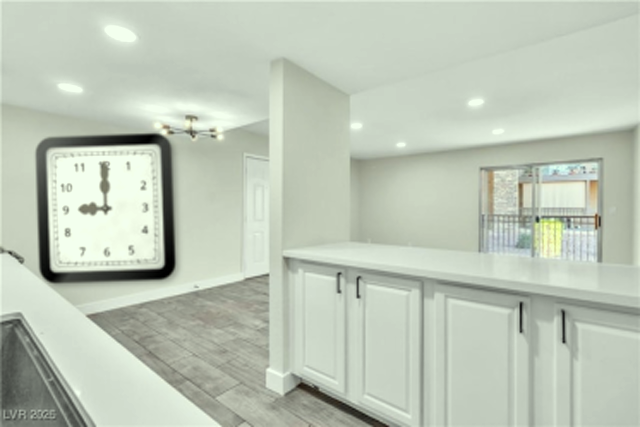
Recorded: {"hour": 9, "minute": 0}
